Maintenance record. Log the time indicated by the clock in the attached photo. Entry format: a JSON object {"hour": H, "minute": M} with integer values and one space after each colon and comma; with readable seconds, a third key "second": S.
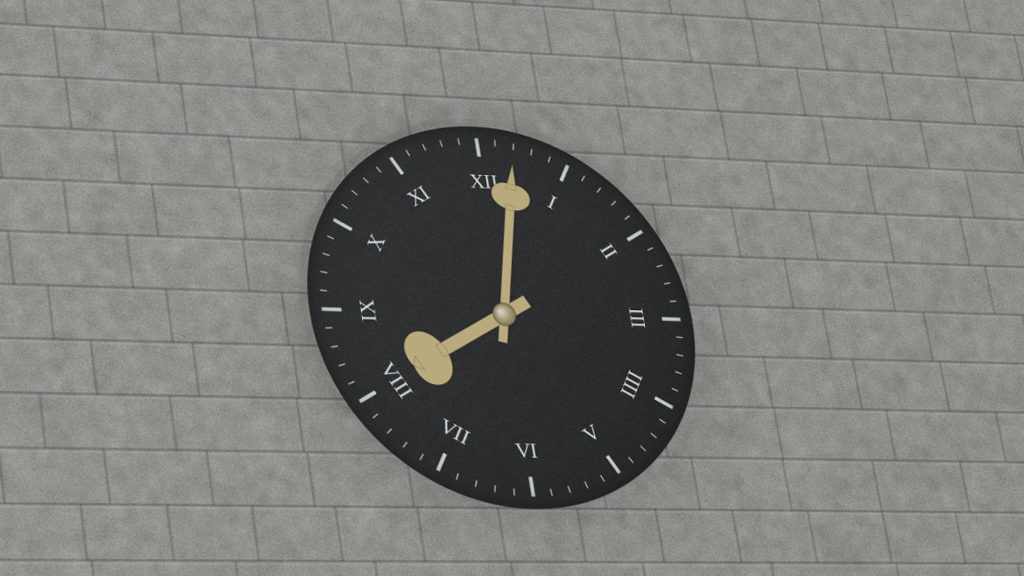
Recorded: {"hour": 8, "minute": 2}
